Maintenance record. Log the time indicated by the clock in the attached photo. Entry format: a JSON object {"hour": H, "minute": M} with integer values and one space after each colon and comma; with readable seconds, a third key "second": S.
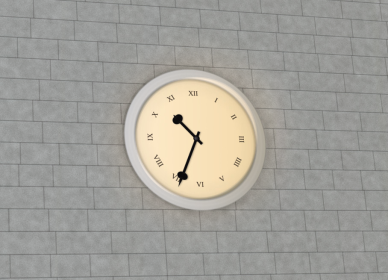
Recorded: {"hour": 10, "minute": 34}
